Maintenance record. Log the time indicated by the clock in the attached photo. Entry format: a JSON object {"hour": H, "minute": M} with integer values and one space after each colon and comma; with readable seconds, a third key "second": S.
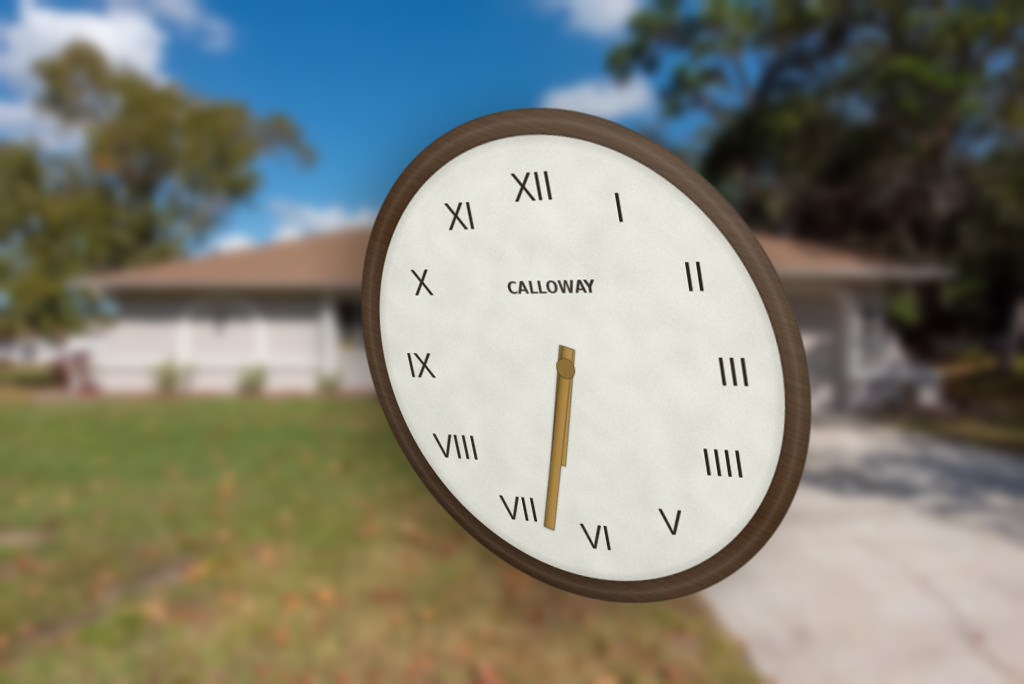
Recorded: {"hour": 6, "minute": 33}
